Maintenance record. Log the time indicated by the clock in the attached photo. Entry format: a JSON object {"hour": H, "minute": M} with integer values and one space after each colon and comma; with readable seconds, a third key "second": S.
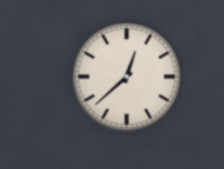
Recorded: {"hour": 12, "minute": 38}
